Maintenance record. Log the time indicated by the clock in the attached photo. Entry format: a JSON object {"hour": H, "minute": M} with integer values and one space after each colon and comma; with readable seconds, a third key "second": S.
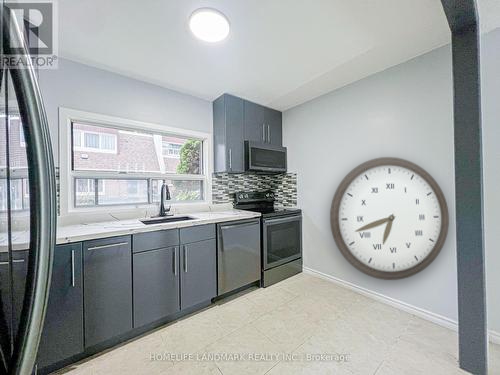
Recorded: {"hour": 6, "minute": 42}
